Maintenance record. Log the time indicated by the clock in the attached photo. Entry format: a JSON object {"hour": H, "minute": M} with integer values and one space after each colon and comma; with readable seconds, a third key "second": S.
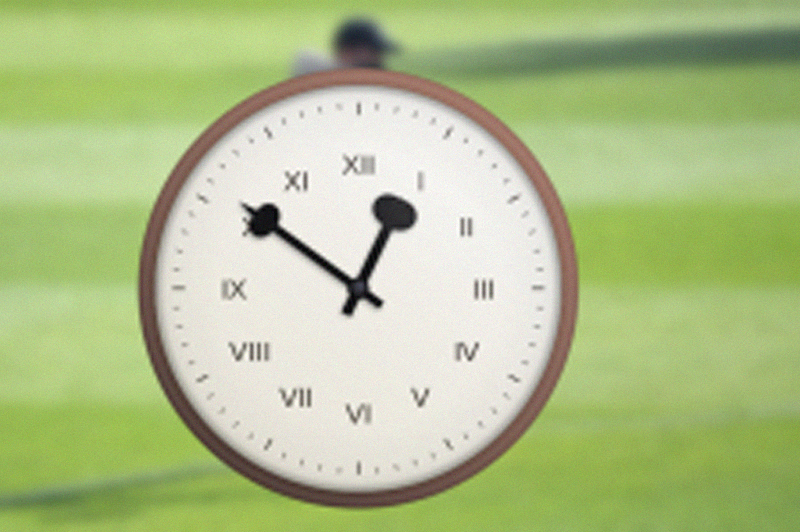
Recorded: {"hour": 12, "minute": 51}
